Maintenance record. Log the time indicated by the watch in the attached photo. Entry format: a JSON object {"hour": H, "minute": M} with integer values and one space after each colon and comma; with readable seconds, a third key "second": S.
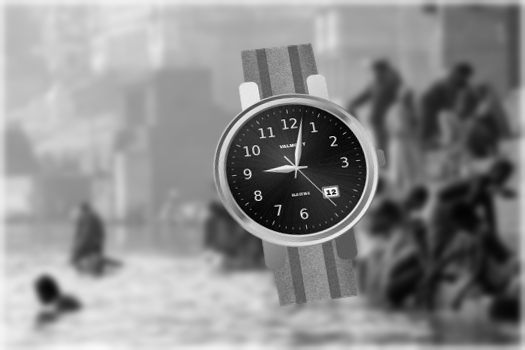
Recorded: {"hour": 9, "minute": 2, "second": 24}
